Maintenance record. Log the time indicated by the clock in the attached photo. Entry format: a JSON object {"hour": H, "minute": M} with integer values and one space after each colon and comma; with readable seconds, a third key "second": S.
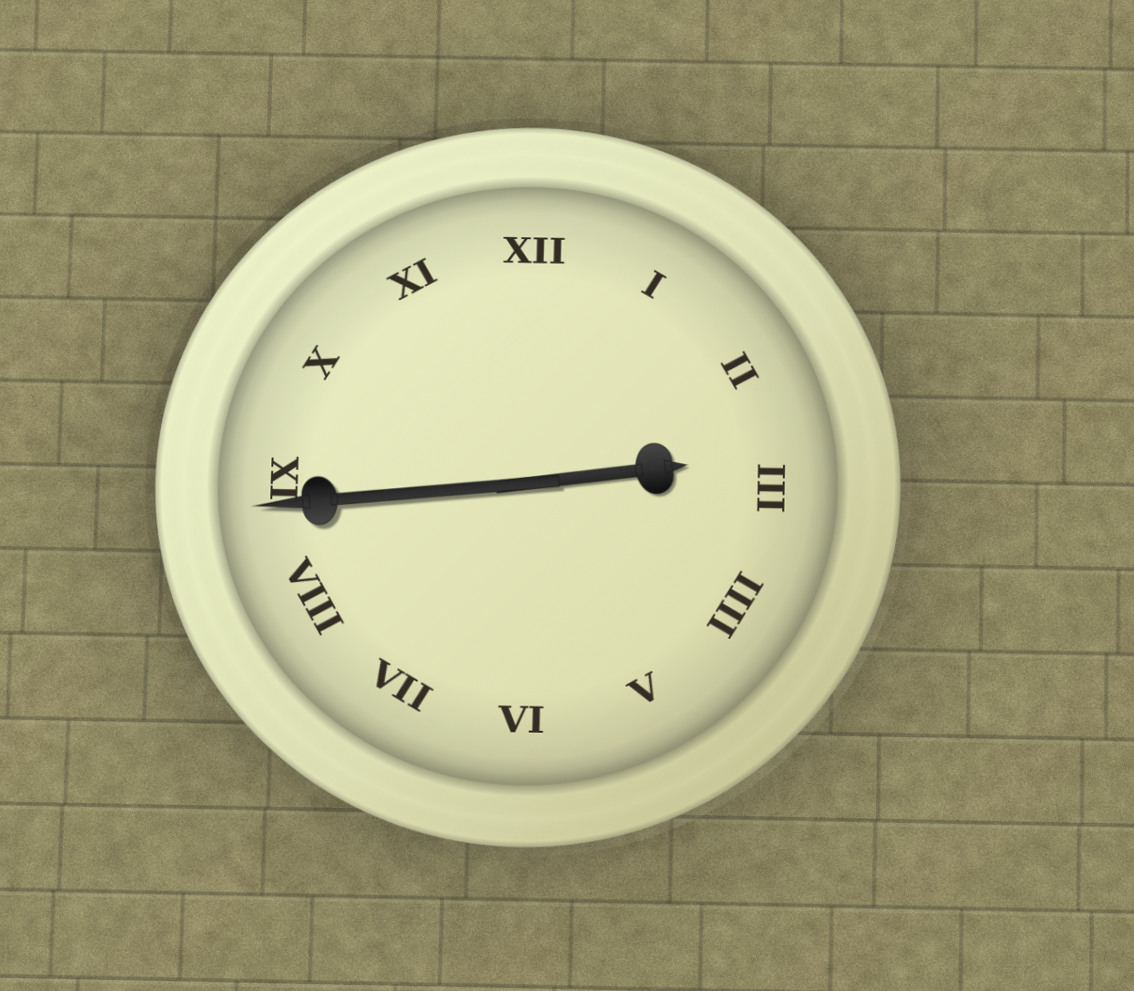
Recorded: {"hour": 2, "minute": 44}
